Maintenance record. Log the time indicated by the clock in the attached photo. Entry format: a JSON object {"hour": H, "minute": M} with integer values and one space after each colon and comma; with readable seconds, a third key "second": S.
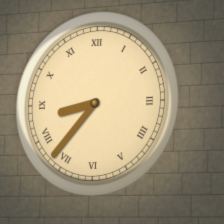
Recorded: {"hour": 8, "minute": 37}
